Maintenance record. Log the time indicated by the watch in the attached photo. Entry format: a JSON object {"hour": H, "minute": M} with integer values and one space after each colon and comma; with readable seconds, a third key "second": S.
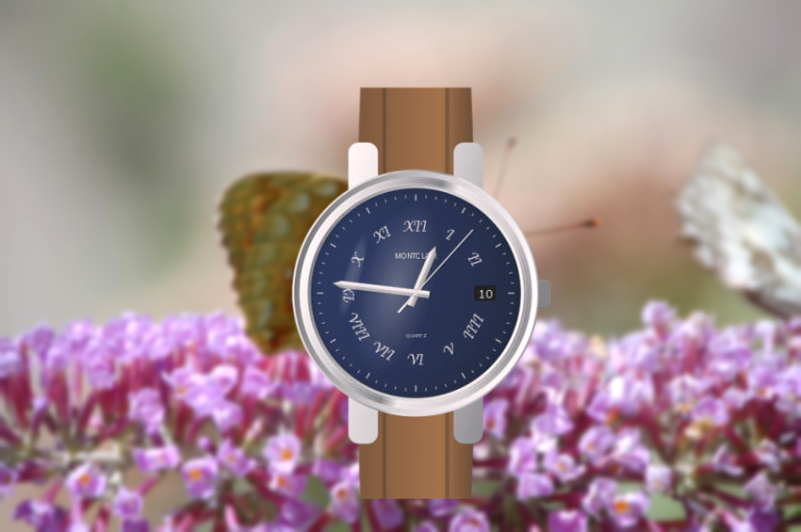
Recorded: {"hour": 12, "minute": 46, "second": 7}
